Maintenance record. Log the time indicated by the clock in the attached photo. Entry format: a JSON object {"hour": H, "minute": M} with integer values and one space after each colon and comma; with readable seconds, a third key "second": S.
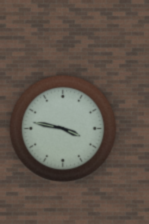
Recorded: {"hour": 3, "minute": 47}
